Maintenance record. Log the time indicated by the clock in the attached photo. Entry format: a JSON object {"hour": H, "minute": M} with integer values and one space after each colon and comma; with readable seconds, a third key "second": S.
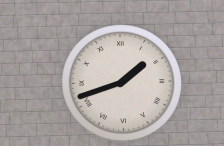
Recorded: {"hour": 1, "minute": 42}
